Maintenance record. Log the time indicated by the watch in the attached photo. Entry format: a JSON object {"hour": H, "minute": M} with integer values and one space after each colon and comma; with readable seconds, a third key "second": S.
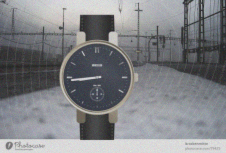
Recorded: {"hour": 8, "minute": 44}
